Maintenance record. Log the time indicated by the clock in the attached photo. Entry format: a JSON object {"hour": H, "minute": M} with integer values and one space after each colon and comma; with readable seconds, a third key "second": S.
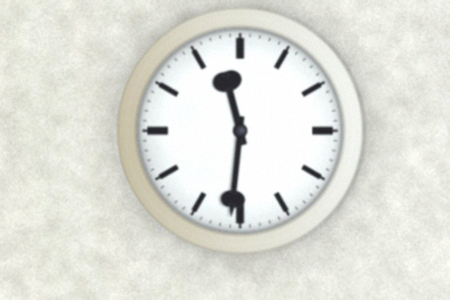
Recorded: {"hour": 11, "minute": 31}
